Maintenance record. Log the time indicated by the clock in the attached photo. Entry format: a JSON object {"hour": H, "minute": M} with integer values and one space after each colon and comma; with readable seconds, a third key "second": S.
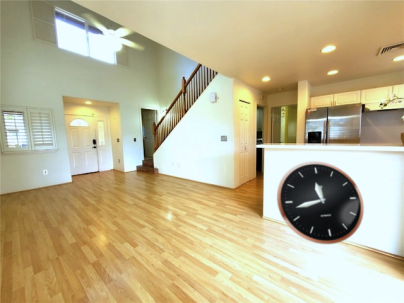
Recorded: {"hour": 11, "minute": 43}
